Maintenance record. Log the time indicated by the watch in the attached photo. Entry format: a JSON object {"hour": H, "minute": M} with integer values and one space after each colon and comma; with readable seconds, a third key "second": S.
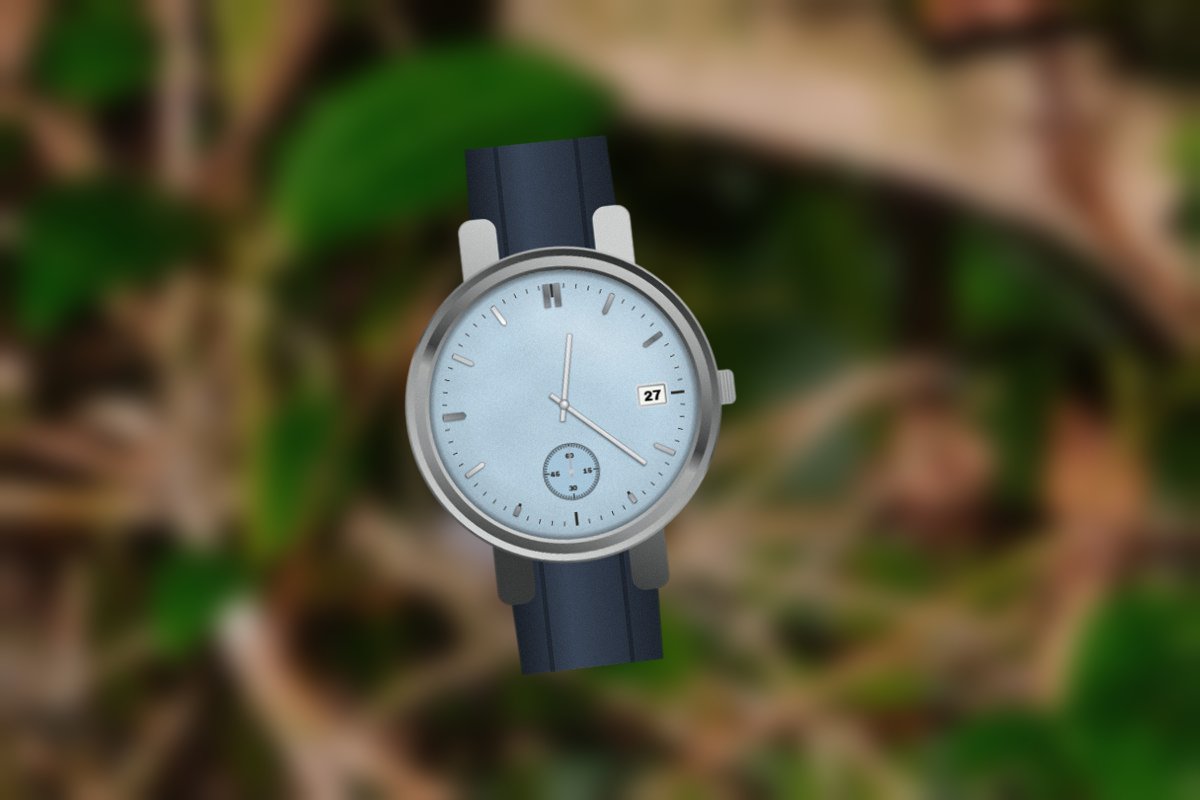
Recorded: {"hour": 12, "minute": 22}
